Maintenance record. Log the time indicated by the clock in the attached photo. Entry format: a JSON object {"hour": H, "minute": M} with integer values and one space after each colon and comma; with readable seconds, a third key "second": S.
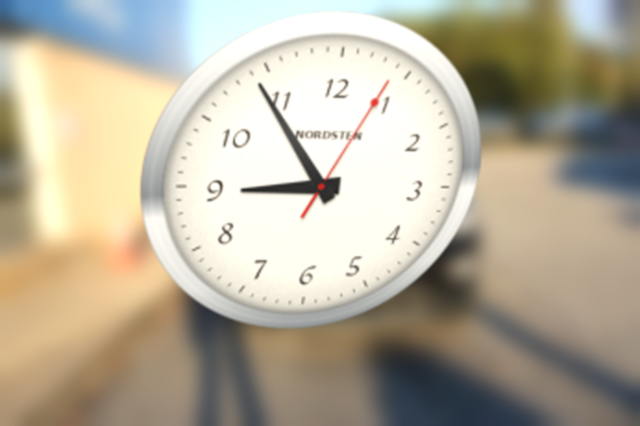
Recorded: {"hour": 8, "minute": 54, "second": 4}
